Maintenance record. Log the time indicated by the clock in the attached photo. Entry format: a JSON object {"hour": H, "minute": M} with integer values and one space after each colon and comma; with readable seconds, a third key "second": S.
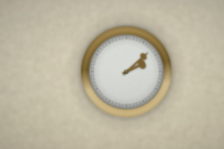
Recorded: {"hour": 2, "minute": 8}
